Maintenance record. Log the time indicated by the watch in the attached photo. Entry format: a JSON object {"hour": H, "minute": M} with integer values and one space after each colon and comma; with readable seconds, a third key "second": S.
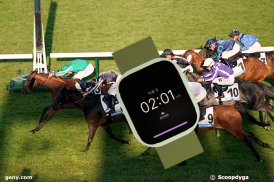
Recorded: {"hour": 2, "minute": 1}
